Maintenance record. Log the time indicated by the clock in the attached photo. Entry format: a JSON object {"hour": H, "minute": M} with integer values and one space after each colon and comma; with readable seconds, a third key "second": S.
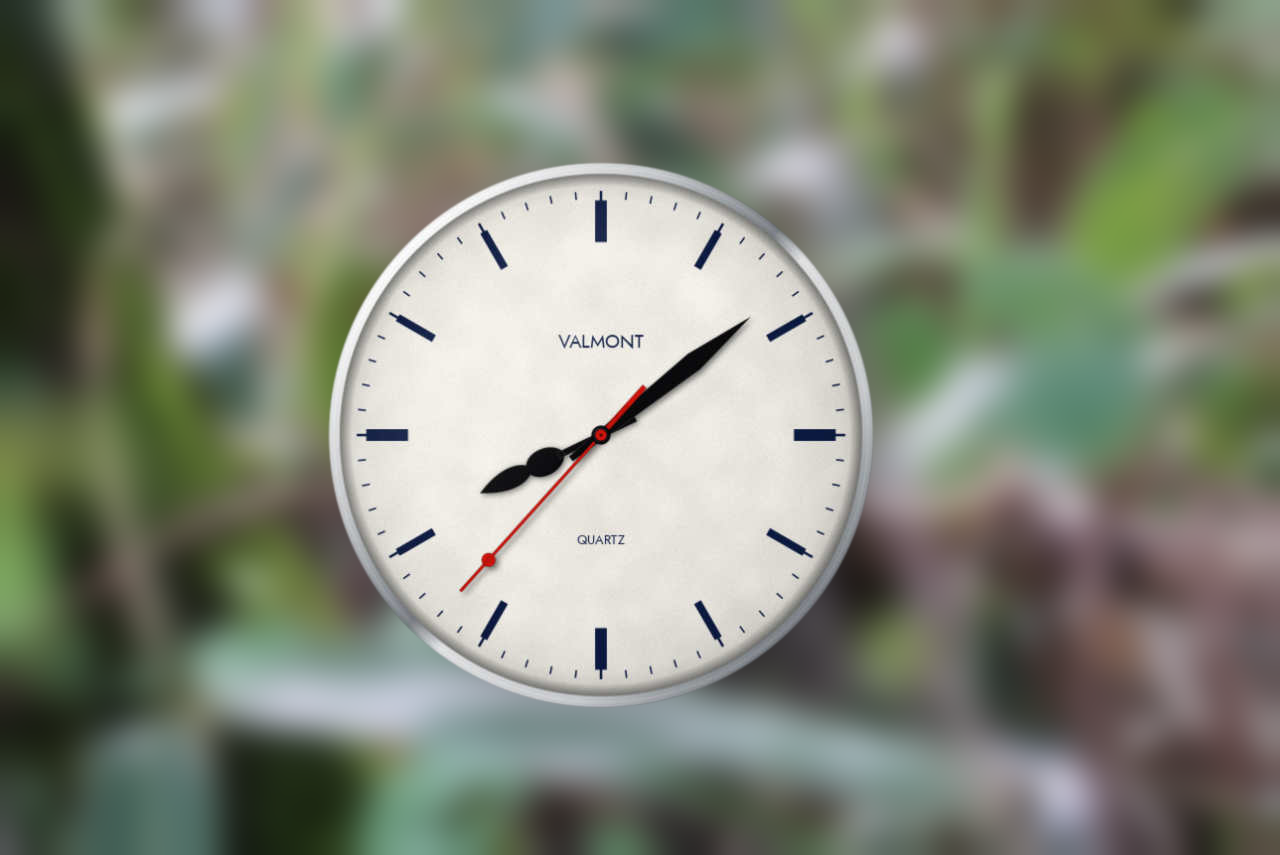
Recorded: {"hour": 8, "minute": 8, "second": 37}
